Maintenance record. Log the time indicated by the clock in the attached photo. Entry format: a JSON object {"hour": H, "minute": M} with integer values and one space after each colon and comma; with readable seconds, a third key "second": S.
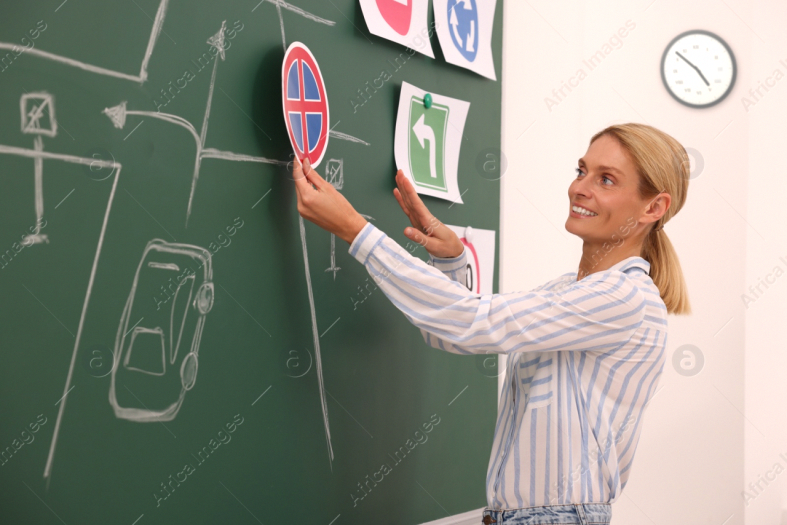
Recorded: {"hour": 4, "minute": 52}
